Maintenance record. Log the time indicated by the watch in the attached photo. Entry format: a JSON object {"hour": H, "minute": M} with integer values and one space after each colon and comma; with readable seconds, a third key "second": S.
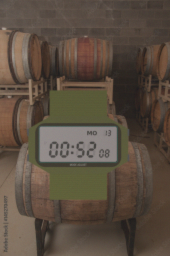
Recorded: {"hour": 0, "minute": 52}
